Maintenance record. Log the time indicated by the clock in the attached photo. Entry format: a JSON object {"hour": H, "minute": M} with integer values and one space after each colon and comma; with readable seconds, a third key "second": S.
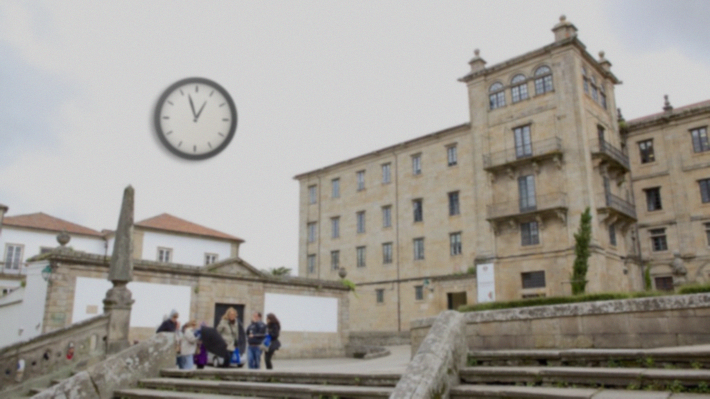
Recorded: {"hour": 12, "minute": 57}
